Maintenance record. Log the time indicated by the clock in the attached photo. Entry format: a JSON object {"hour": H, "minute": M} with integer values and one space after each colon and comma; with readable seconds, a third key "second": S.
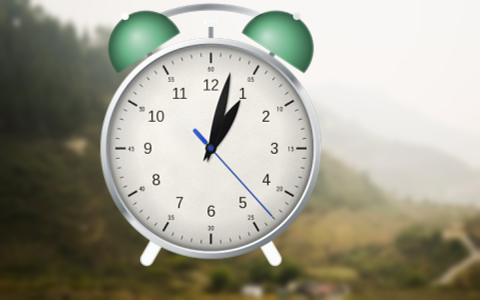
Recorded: {"hour": 1, "minute": 2, "second": 23}
